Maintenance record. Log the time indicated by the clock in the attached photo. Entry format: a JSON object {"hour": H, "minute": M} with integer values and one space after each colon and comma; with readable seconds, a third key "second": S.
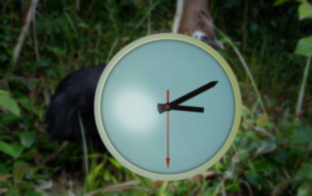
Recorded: {"hour": 3, "minute": 10, "second": 30}
